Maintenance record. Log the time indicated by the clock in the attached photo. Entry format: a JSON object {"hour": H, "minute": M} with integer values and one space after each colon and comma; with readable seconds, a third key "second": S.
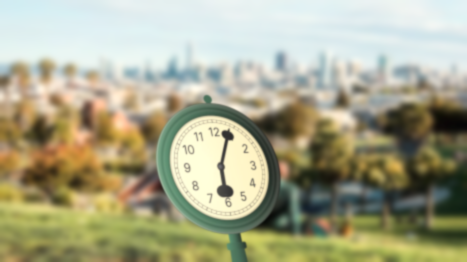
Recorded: {"hour": 6, "minute": 4}
